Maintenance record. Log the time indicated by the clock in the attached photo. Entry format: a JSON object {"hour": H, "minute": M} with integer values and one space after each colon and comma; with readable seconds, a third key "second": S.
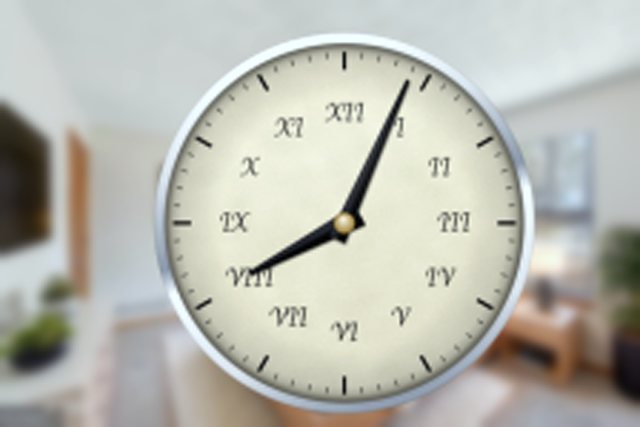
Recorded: {"hour": 8, "minute": 4}
